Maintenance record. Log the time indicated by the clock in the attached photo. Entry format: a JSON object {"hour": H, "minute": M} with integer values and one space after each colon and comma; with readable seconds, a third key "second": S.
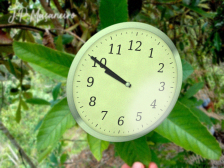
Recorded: {"hour": 9, "minute": 50}
